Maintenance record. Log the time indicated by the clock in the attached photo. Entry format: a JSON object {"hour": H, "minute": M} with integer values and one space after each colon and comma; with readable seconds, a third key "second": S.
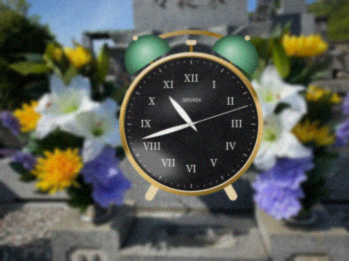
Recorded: {"hour": 10, "minute": 42, "second": 12}
